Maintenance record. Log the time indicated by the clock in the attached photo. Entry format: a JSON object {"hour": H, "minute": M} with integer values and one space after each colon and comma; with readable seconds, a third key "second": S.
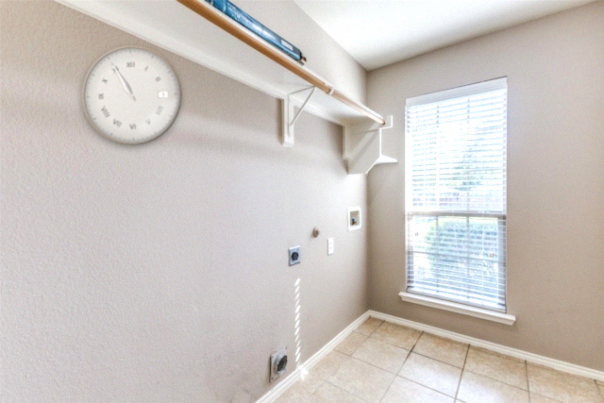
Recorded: {"hour": 10, "minute": 55}
